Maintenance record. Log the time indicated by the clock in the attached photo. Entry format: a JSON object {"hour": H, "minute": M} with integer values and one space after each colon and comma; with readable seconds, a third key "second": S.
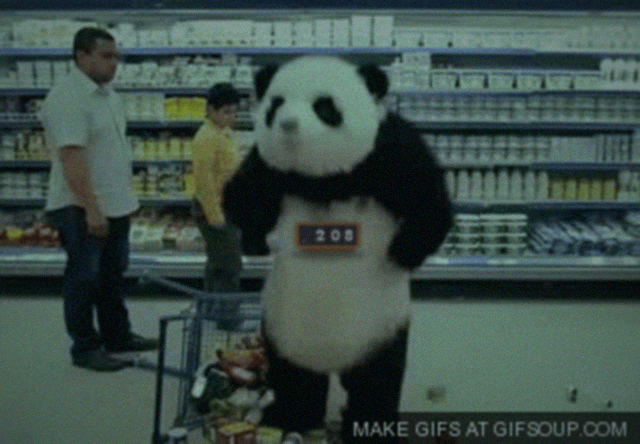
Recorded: {"hour": 2, "minute": 8}
